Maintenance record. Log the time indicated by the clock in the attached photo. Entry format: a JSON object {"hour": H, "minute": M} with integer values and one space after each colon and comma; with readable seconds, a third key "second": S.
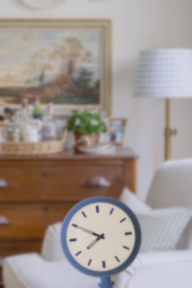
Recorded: {"hour": 7, "minute": 50}
